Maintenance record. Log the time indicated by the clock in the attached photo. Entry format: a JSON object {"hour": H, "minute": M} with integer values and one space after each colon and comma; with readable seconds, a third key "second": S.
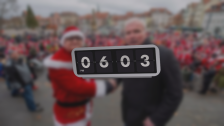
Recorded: {"hour": 6, "minute": 3}
